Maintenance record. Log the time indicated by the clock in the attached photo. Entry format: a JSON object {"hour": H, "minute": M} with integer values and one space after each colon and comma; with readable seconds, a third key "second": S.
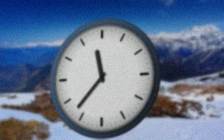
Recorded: {"hour": 11, "minute": 37}
